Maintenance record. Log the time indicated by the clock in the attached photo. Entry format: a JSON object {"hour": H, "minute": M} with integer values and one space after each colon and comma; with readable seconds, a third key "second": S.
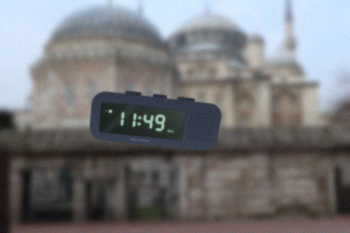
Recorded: {"hour": 11, "minute": 49}
